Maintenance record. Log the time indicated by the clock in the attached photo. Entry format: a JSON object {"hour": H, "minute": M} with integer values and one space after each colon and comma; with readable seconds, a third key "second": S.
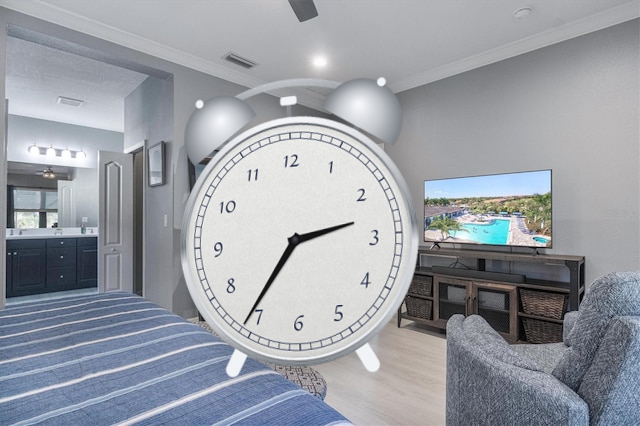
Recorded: {"hour": 2, "minute": 36}
